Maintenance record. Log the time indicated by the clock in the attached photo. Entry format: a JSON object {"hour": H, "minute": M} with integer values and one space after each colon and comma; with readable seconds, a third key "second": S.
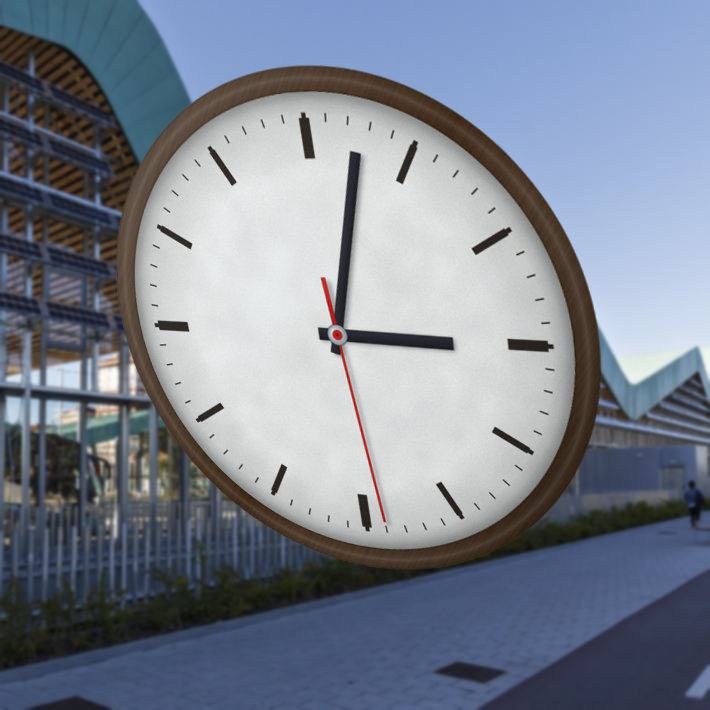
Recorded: {"hour": 3, "minute": 2, "second": 29}
